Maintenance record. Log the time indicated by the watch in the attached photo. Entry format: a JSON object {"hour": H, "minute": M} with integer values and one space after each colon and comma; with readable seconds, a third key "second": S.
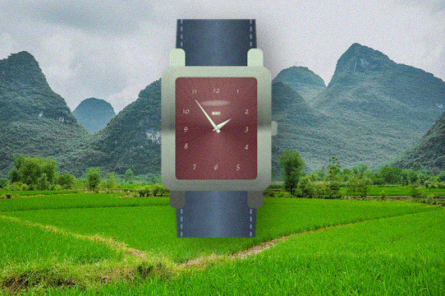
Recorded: {"hour": 1, "minute": 54}
